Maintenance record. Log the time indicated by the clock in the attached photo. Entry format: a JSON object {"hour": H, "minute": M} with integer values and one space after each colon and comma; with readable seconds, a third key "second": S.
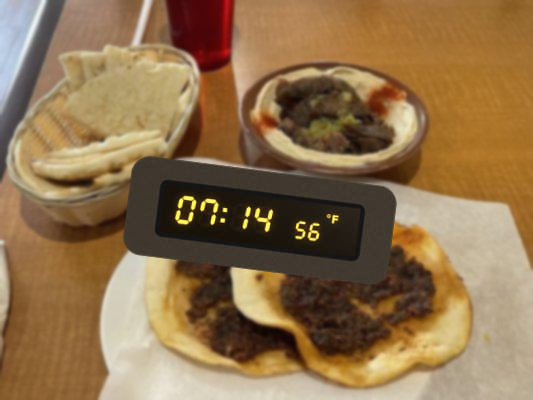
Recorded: {"hour": 7, "minute": 14}
